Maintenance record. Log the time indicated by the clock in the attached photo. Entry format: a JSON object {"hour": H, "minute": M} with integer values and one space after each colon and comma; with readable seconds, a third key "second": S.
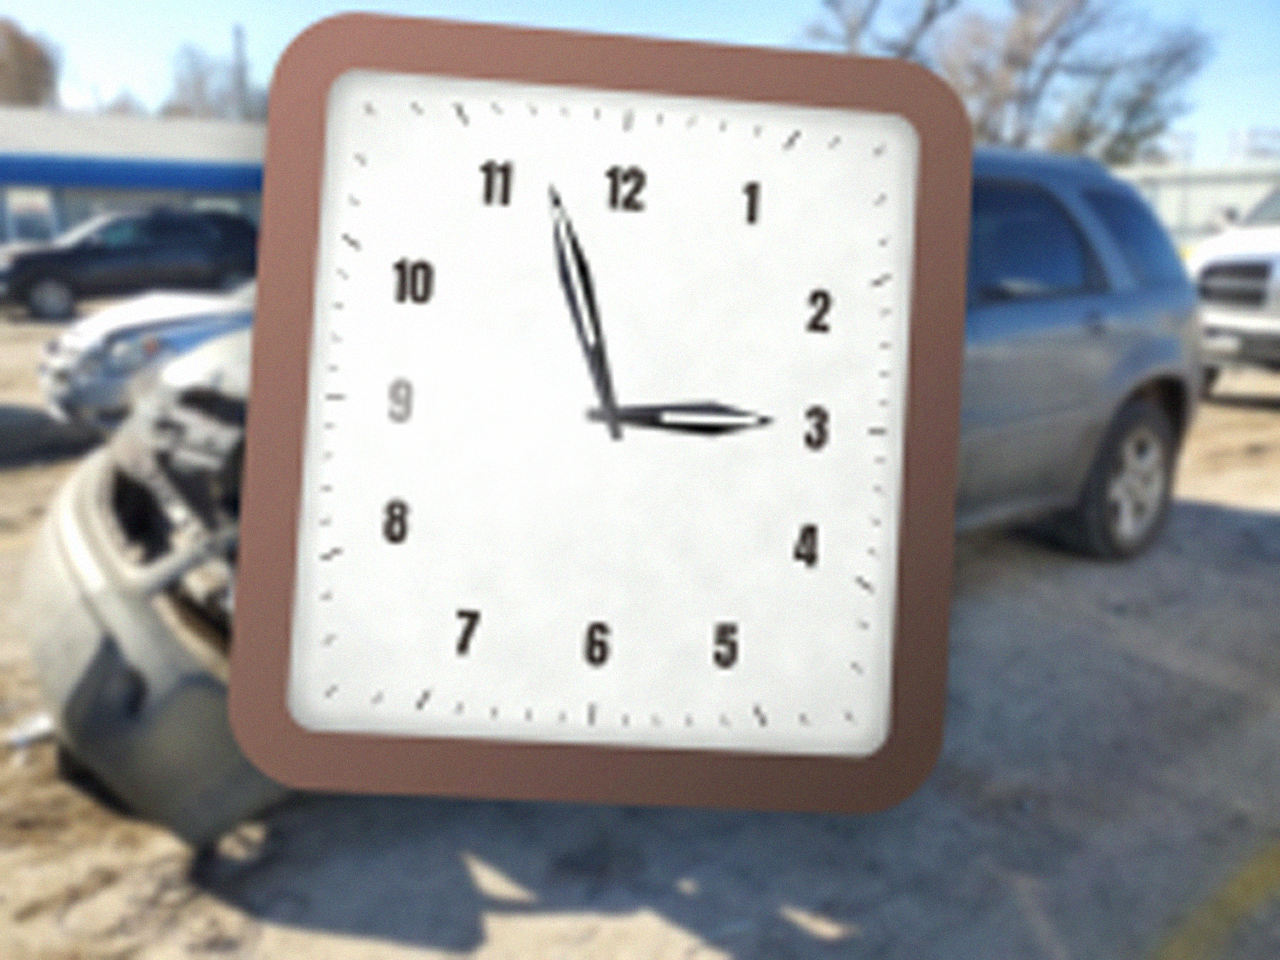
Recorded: {"hour": 2, "minute": 57}
